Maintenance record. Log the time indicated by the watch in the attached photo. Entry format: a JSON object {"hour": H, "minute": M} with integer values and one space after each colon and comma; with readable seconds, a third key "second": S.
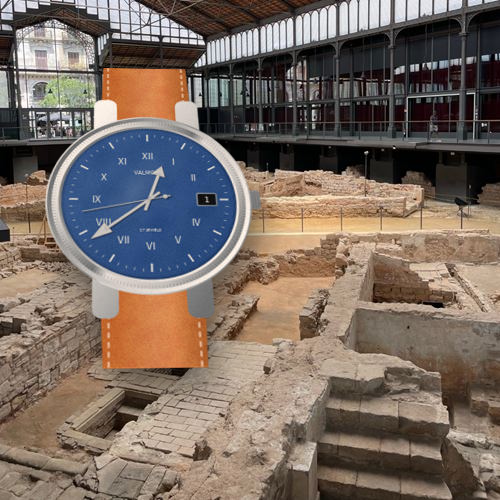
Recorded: {"hour": 12, "minute": 38, "second": 43}
